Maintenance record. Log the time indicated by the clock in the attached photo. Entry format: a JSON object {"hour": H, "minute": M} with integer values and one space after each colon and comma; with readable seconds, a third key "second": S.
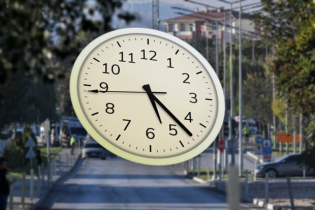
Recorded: {"hour": 5, "minute": 22, "second": 44}
